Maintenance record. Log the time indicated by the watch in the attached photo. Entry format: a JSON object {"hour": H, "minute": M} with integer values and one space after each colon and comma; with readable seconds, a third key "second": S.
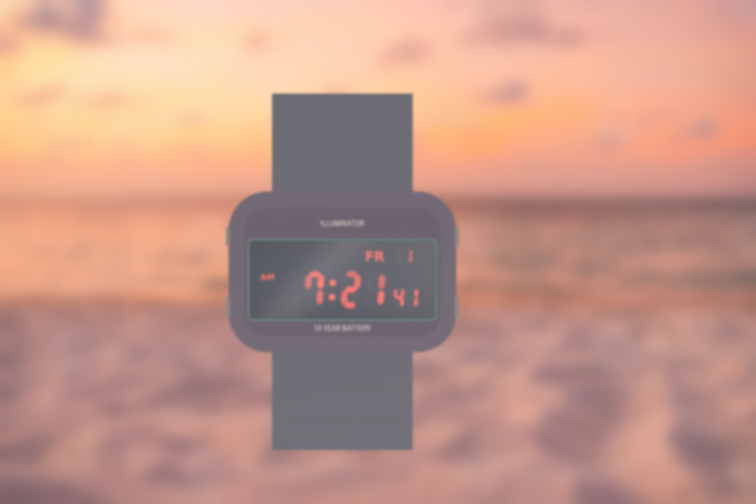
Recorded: {"hour": 7, "minute": 21, "second": 41}
